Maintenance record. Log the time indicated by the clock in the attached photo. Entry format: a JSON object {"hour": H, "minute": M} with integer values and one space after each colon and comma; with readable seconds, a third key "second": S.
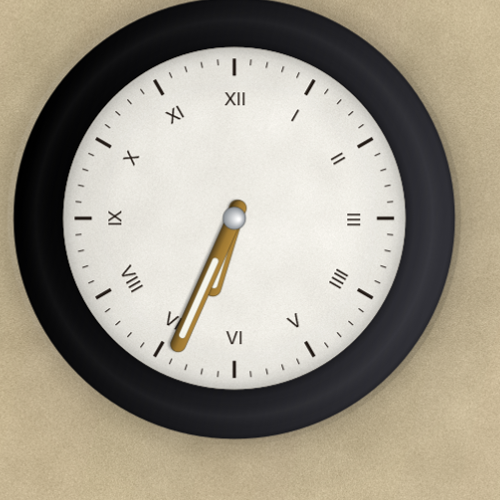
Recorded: {"hour": 6, "minute": 34}
